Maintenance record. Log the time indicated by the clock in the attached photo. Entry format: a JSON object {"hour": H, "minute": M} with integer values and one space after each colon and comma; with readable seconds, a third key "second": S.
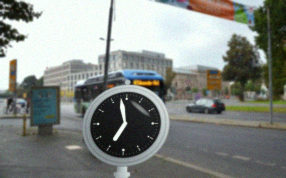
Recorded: {"hour": 6, "minute": 58}
